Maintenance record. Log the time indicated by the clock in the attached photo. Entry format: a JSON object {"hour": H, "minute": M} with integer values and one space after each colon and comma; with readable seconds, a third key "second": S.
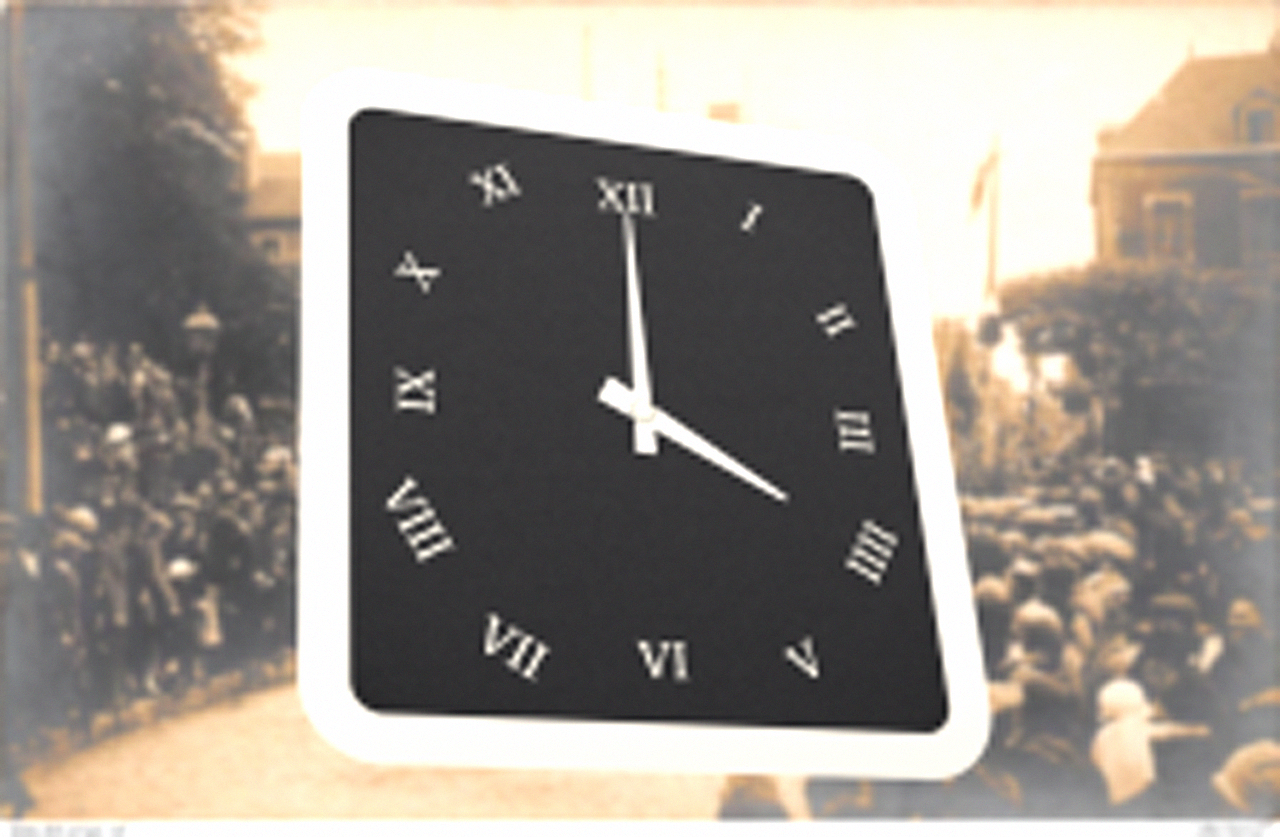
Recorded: {"hour": 4, "minute": 0}
